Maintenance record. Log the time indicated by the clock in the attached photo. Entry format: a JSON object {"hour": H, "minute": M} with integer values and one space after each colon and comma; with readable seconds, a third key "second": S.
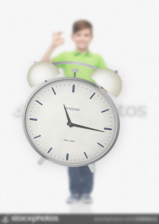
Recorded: {"hour": 11, "minute": 16}
